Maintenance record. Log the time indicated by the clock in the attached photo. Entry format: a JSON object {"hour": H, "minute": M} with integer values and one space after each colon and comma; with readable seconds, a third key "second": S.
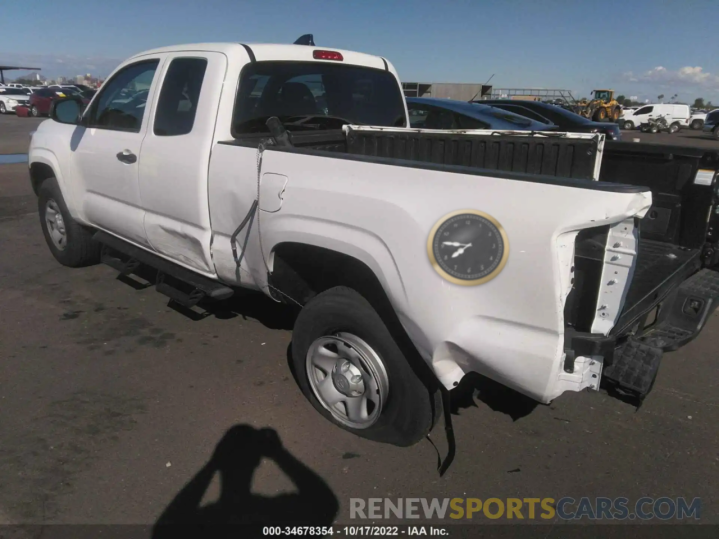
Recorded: {"hour": 7, "minute": 46}
